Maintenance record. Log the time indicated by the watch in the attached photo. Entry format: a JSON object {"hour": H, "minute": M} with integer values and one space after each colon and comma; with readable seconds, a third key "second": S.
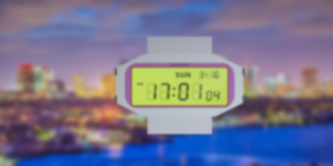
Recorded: {"hour": 17, "minute": 1}
